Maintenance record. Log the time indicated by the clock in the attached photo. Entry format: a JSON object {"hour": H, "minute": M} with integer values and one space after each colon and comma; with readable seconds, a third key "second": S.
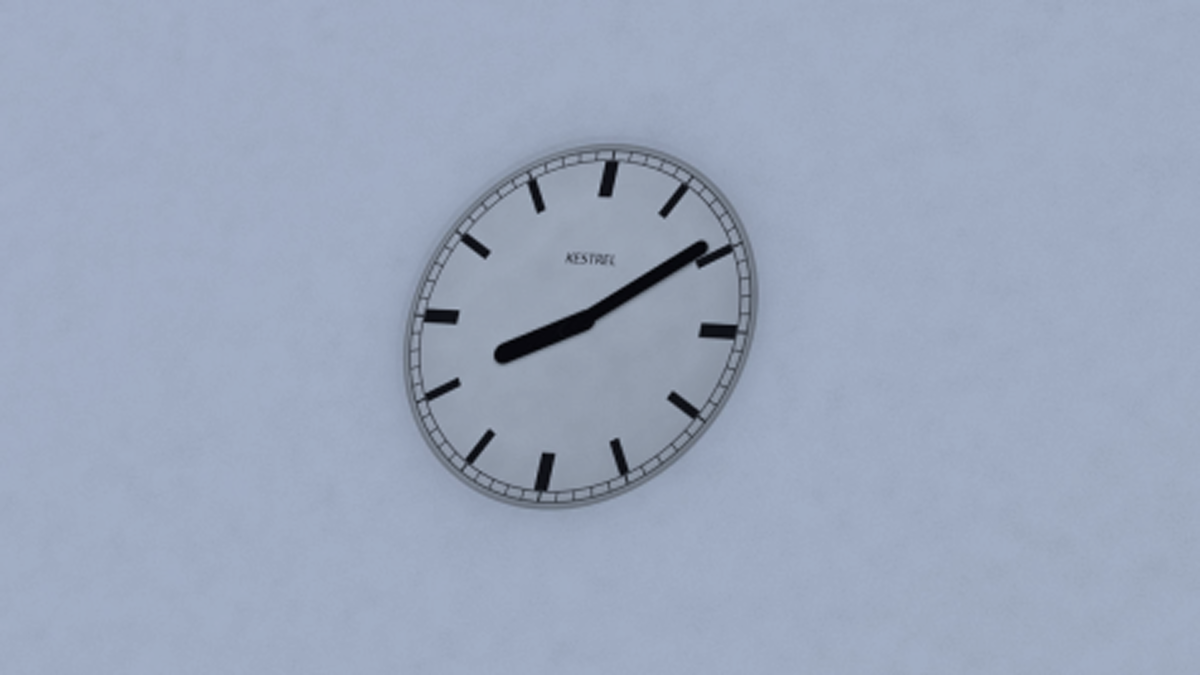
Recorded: {"hour": 8, "minute": 9}
